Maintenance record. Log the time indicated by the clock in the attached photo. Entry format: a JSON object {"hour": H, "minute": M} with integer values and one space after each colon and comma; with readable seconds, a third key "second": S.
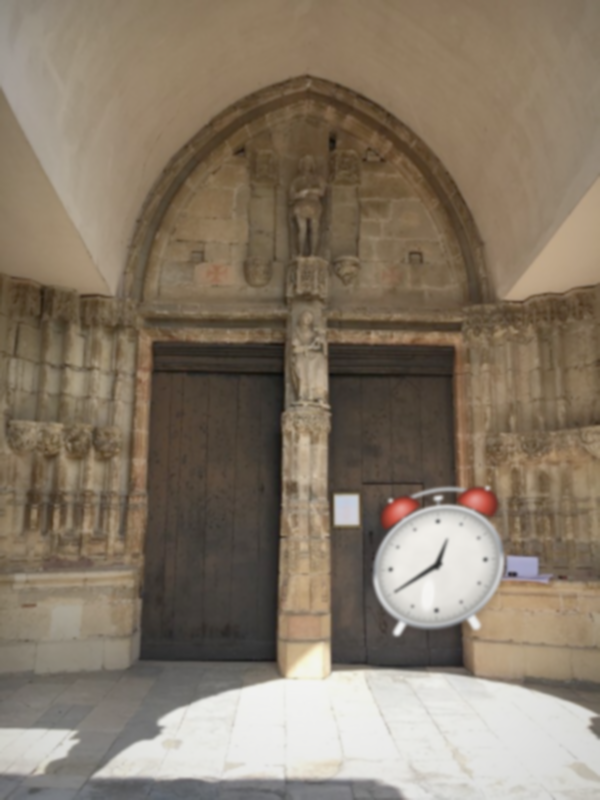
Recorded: {"hour": 12, "minute": 40}
